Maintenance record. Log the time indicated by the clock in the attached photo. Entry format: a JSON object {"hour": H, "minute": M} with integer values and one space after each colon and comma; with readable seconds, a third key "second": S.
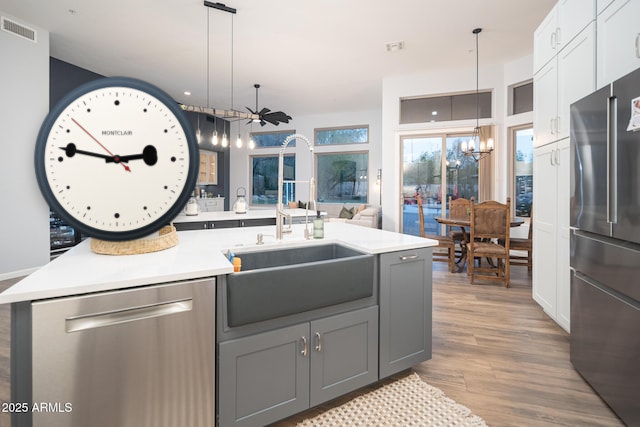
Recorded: {"hour": 2, "minute": 46, "second": 52}
